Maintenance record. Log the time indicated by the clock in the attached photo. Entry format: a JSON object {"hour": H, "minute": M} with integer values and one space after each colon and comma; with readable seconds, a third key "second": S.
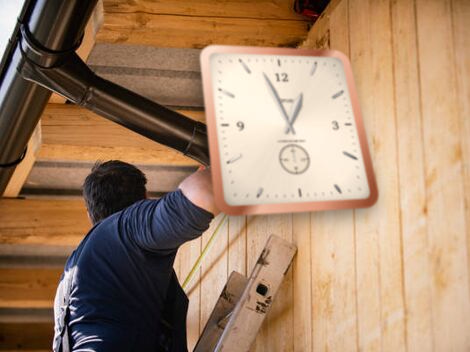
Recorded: {"hour": 12, "minute": 57}
